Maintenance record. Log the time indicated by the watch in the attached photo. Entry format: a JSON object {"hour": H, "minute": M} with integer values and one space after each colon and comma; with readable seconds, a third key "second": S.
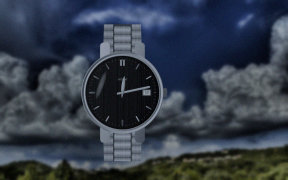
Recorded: {"hour": 12, "minute": 13}
